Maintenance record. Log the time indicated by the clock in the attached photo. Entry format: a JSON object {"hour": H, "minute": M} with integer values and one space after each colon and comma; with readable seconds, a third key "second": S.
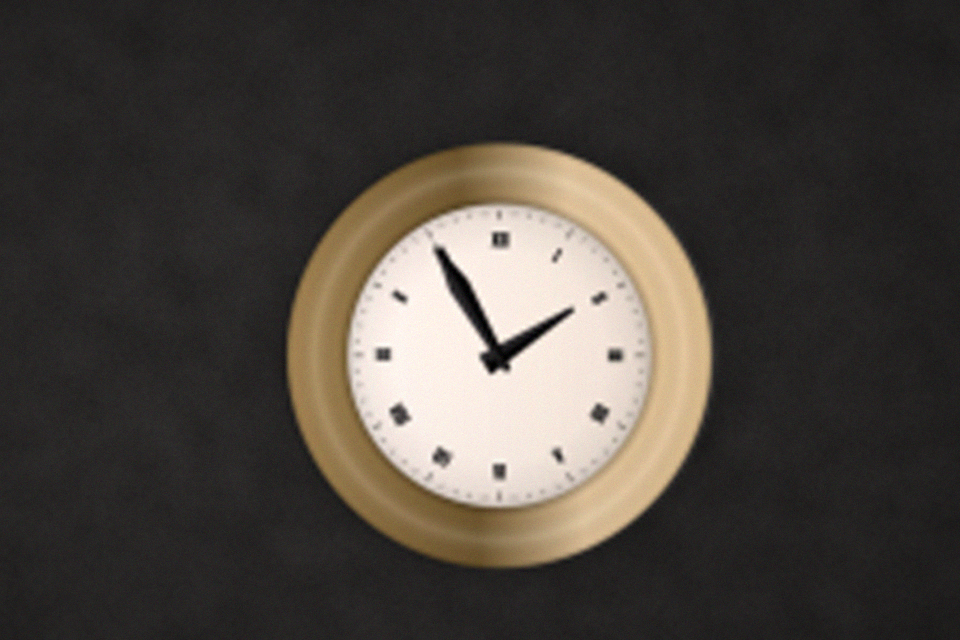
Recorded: {"hour": 1, "minute": 55}
